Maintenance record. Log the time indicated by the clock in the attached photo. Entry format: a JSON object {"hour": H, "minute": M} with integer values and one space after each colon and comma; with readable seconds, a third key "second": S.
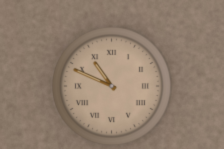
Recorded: {"hour": 10, "minute": 49}
